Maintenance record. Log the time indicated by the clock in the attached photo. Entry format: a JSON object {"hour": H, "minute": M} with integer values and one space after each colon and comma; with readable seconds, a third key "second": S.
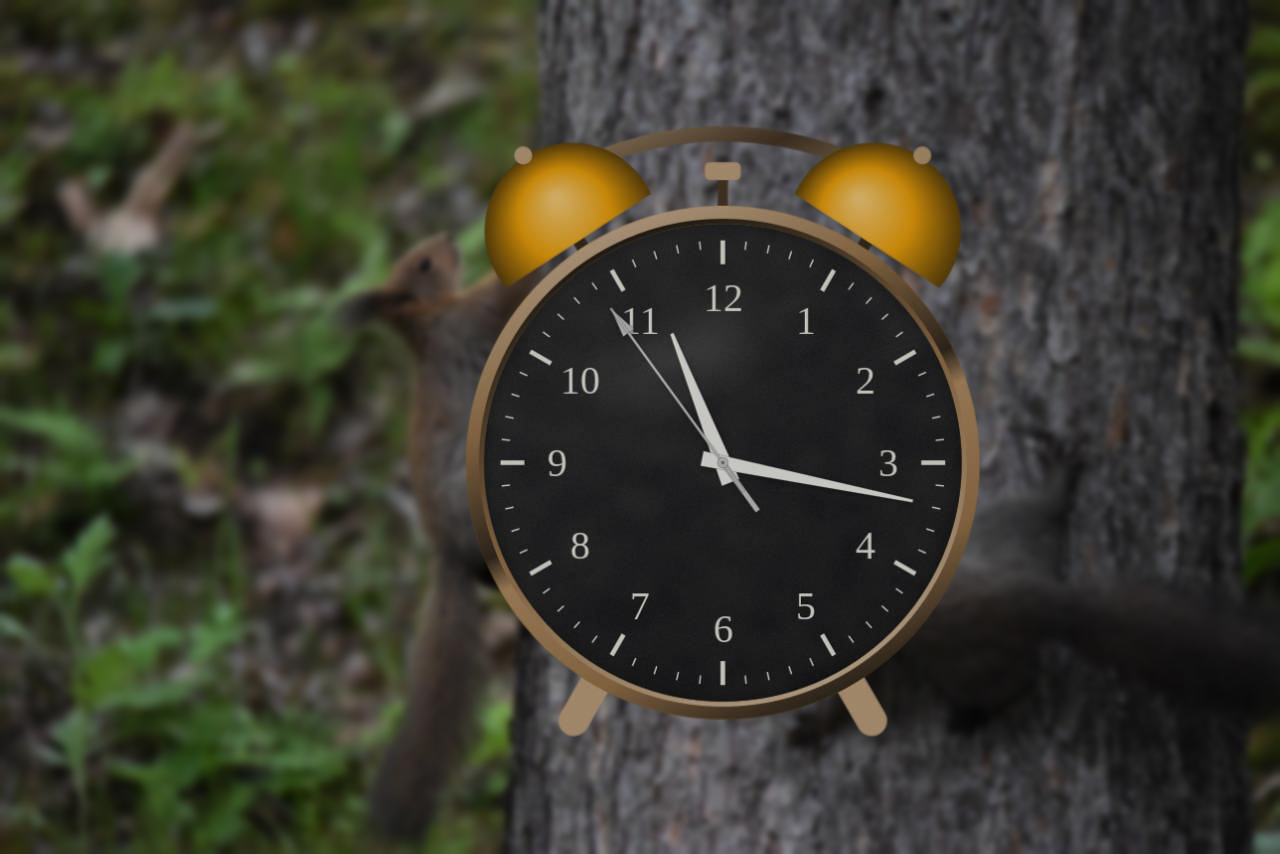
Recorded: {"hour": 11, "minute": 16, "second": 54}
